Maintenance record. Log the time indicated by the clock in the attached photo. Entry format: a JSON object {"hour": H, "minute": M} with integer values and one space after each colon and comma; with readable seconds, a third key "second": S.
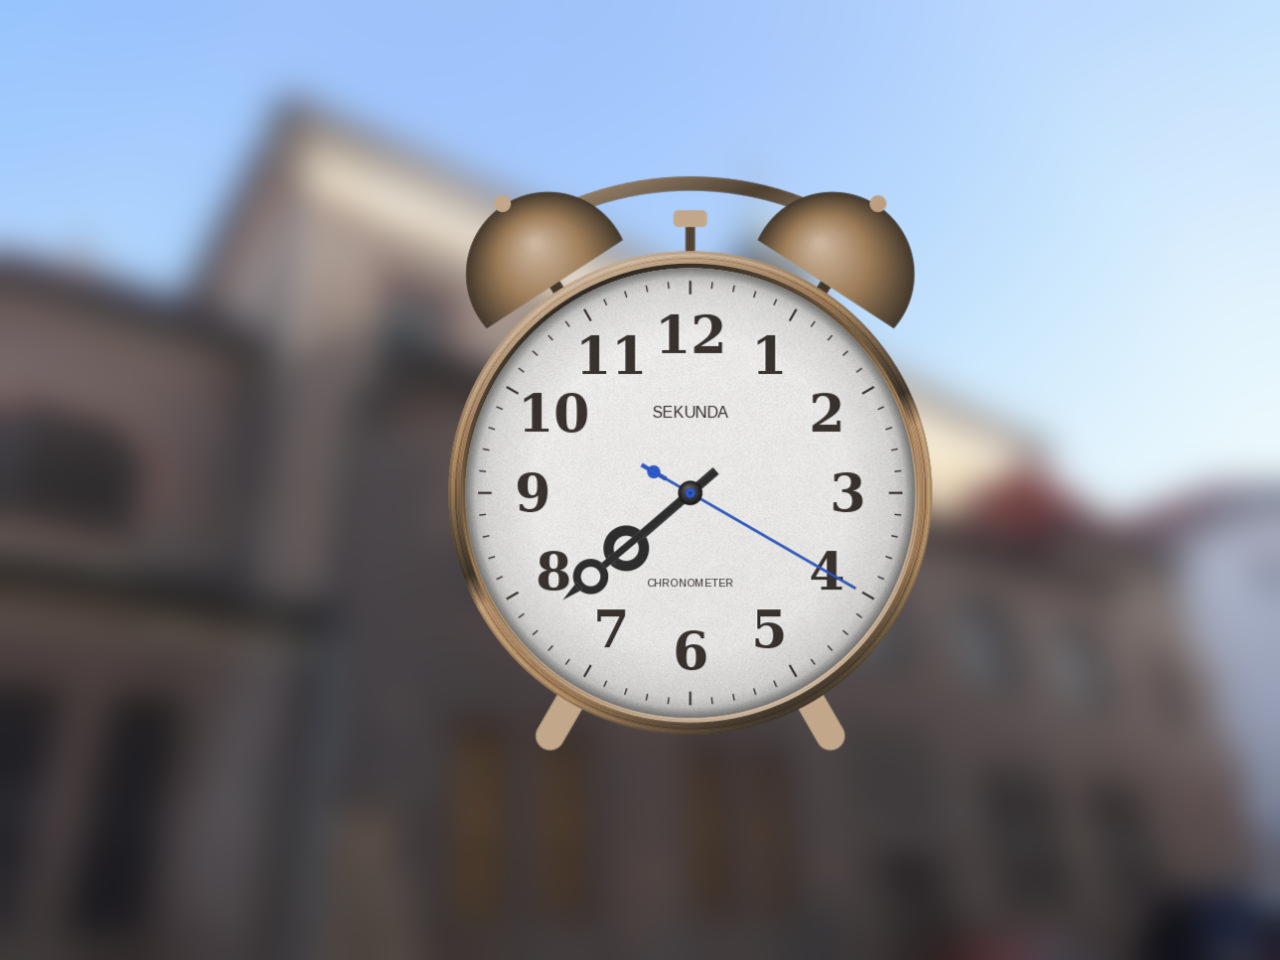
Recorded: {"hour": 7, "minute": 38, "second": 20}
